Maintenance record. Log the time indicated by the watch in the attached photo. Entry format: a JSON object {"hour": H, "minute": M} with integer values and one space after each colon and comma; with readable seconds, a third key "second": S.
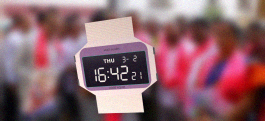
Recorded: {"hour": 16, "minute": 42, "second": 21}
